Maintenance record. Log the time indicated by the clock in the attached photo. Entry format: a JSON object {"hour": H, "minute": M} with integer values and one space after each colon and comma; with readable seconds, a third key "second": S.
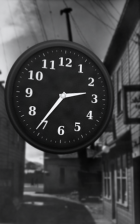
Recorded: {"hour": 2, "minute": 36}
